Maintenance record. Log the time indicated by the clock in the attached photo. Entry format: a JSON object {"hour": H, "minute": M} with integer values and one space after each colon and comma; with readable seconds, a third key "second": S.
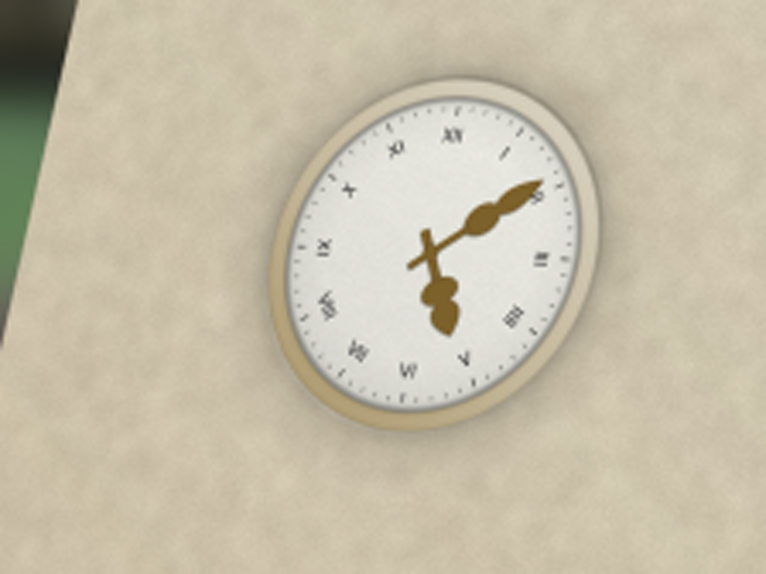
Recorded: {"hour": 5, "minute": 9}
